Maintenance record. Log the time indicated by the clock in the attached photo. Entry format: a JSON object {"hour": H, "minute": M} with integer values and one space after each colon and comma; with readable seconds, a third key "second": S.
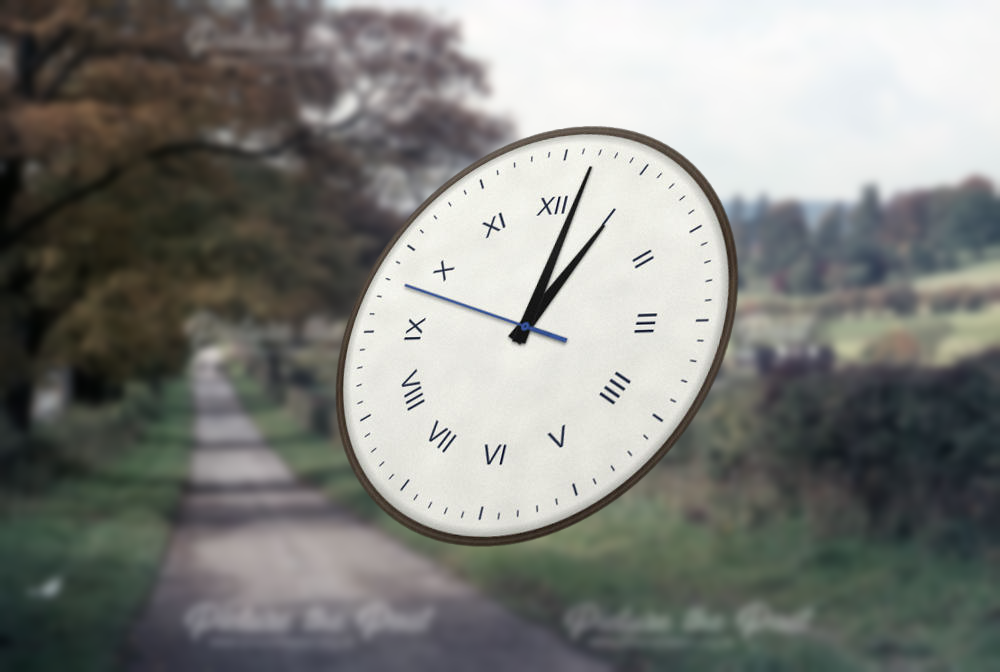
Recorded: {"hour": 1, "minute": 1, "second": 48}
